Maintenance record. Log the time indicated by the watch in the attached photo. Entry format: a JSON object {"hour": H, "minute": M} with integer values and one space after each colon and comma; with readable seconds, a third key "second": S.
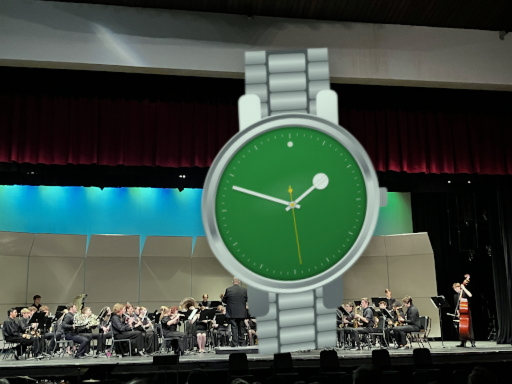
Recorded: {"hour": 1, "minute": 48, "second": 29}
